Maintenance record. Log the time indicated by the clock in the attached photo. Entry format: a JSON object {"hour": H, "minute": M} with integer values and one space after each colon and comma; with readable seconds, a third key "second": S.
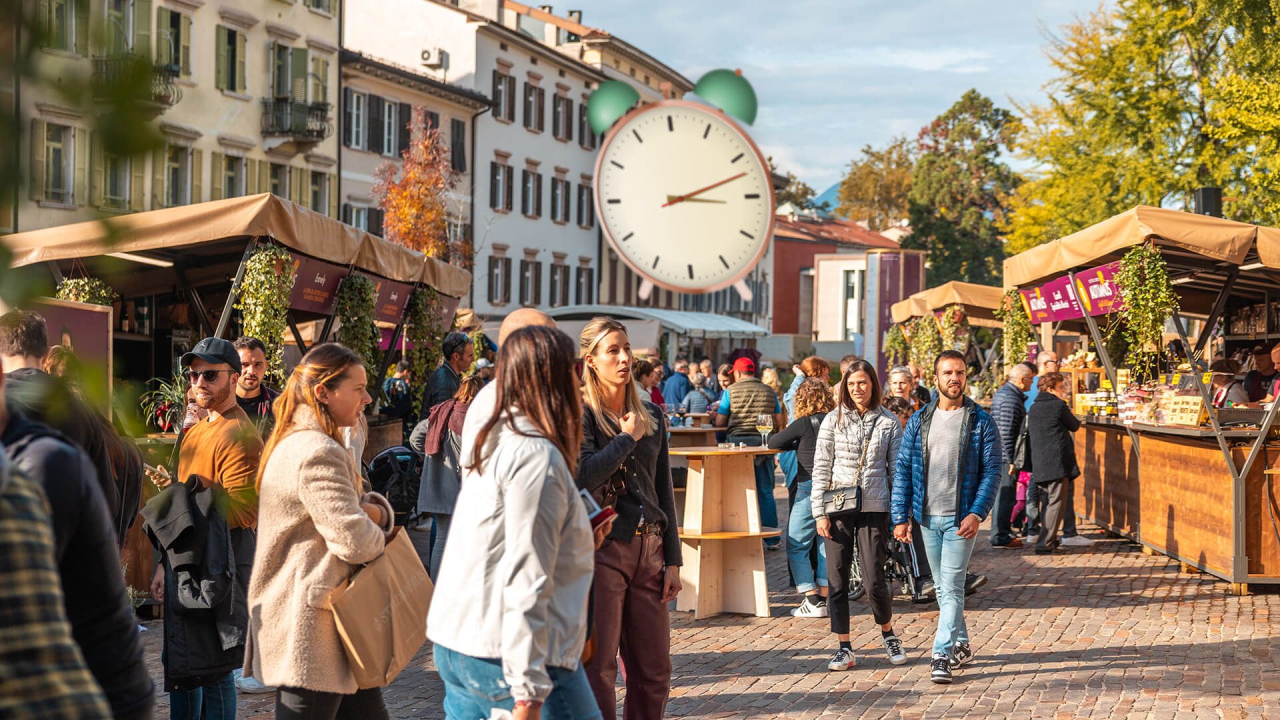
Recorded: {"hour": 3, "minute": 12, "second": 12}
